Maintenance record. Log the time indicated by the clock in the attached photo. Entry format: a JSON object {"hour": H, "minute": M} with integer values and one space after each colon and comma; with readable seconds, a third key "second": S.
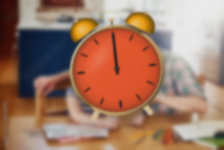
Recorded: {"hour": 12, "minute": 0}
